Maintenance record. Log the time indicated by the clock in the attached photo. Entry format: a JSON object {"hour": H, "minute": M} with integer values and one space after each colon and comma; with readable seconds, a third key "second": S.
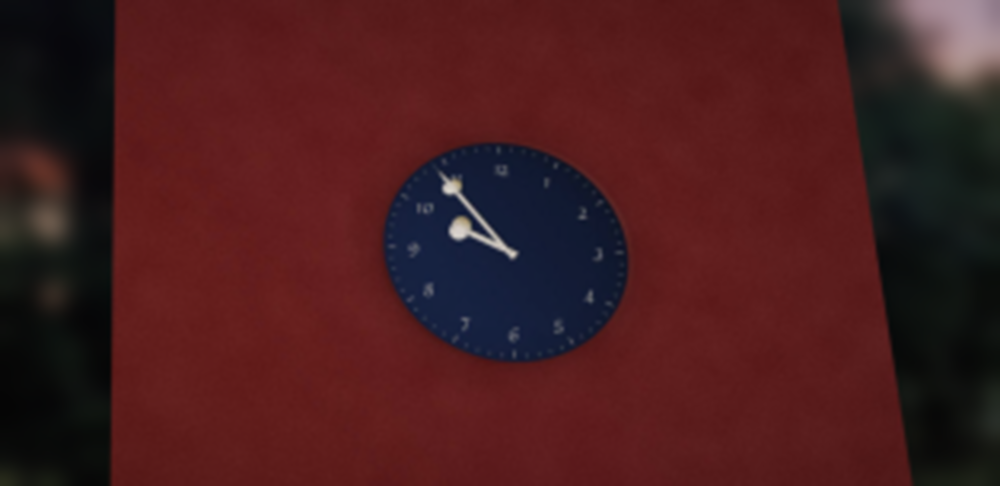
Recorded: {"hour": 9, "minute": 54}
